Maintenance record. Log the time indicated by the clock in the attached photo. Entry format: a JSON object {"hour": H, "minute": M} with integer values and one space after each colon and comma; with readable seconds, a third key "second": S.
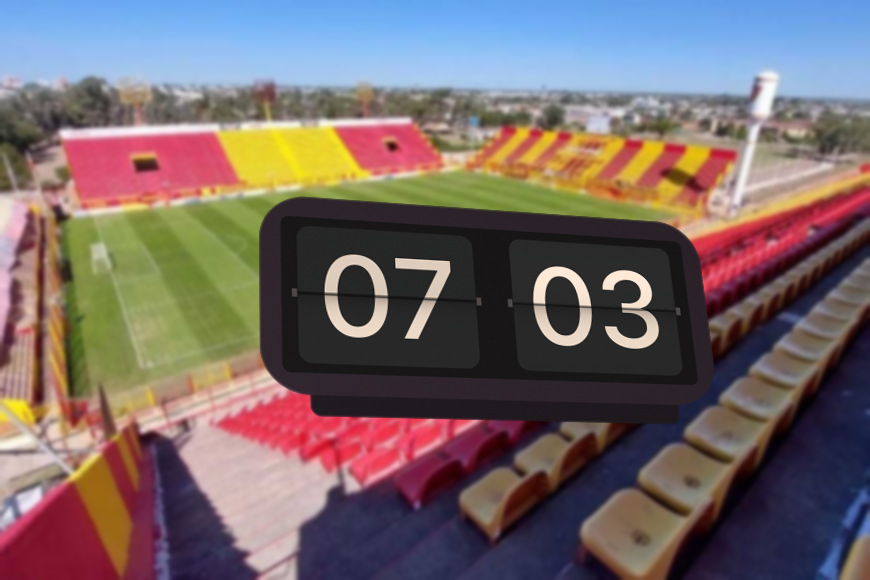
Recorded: {"hour": 7, "minute": 3}
